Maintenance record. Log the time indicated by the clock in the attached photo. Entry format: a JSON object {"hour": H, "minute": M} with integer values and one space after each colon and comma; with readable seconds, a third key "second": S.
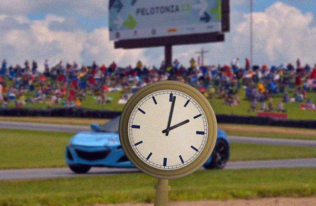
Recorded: {"hour": 2, "minute": 1}
